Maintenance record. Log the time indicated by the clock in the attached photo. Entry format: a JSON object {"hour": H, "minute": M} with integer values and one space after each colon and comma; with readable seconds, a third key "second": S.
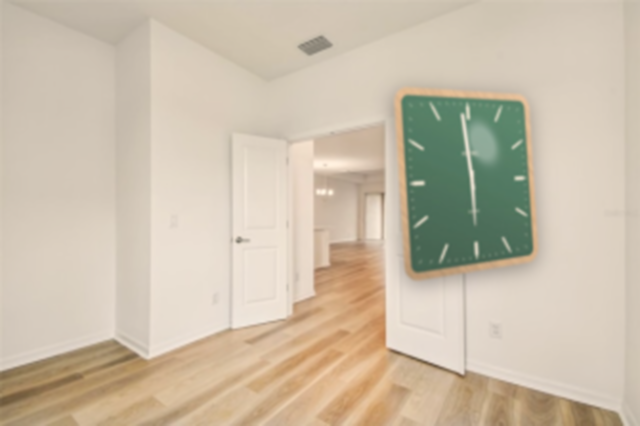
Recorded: {"hour": 5, "minute": 59}
